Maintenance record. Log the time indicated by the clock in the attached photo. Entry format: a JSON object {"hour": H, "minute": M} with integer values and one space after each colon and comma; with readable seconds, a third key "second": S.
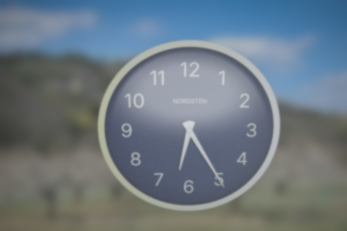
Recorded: {"hour": 6, "minute": 25}
